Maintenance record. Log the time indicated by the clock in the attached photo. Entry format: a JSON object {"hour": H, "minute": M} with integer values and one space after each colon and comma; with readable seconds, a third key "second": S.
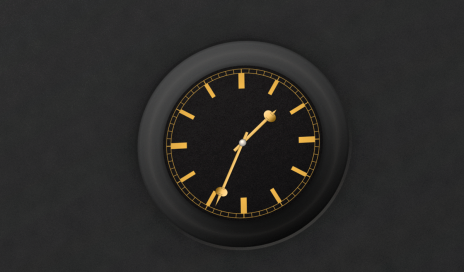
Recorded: {"hour": 1, "minute": 34}
